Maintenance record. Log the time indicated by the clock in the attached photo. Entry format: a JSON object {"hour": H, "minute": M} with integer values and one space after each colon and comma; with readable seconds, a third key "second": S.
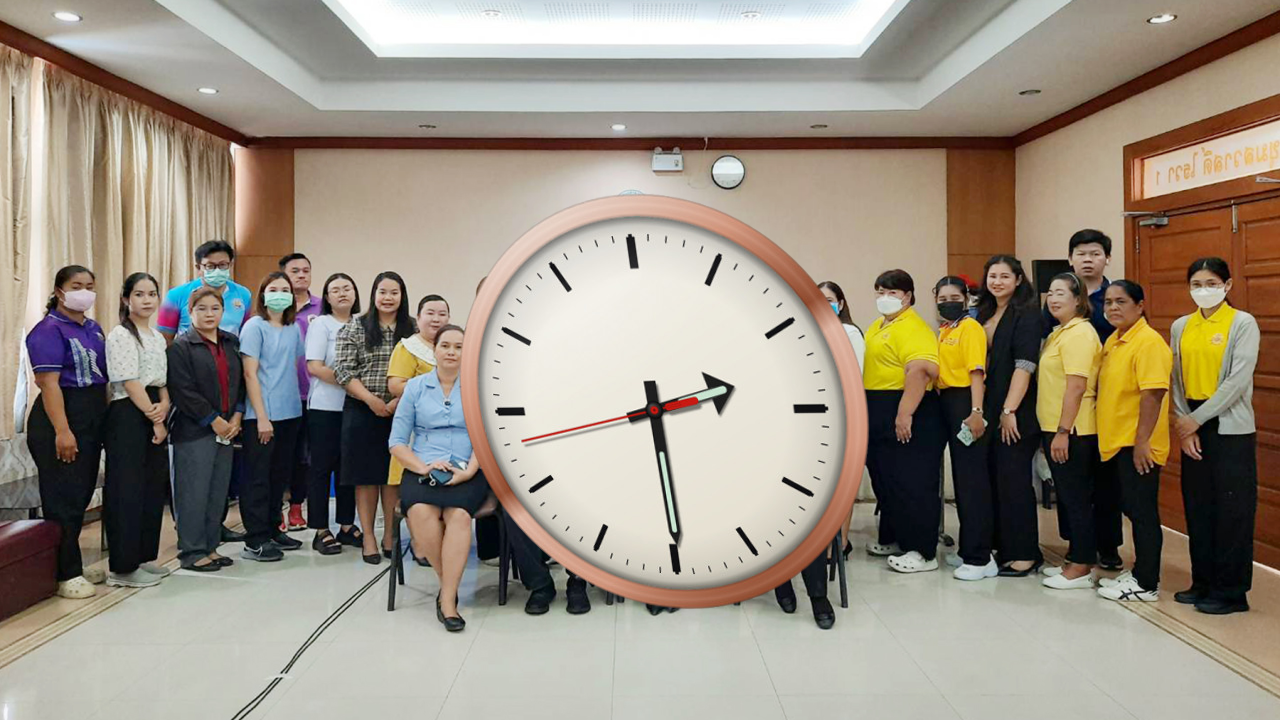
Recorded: {"hour": 2, "minute": 29, "second": 43}
